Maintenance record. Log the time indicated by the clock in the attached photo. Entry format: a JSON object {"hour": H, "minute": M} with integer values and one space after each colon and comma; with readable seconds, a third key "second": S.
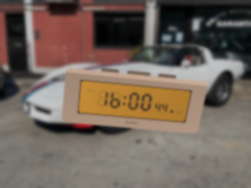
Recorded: {"hour": 16, "minute": 0}
